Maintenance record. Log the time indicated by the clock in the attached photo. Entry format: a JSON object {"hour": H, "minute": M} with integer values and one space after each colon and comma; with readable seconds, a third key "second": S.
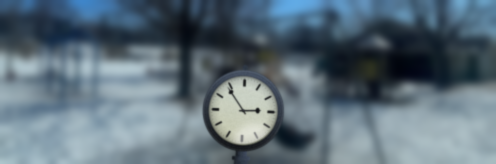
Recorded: {"hour": 2, "minute": 54}
